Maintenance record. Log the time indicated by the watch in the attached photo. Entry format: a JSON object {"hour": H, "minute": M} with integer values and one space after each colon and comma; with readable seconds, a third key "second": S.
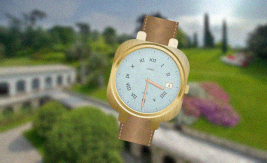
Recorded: {"hour": 3, "minute": 30}
